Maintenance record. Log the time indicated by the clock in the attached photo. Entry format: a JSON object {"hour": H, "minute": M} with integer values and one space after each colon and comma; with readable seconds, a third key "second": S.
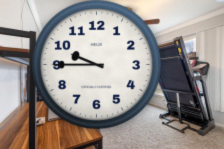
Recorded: {"hour": 9, "minute": 45}
